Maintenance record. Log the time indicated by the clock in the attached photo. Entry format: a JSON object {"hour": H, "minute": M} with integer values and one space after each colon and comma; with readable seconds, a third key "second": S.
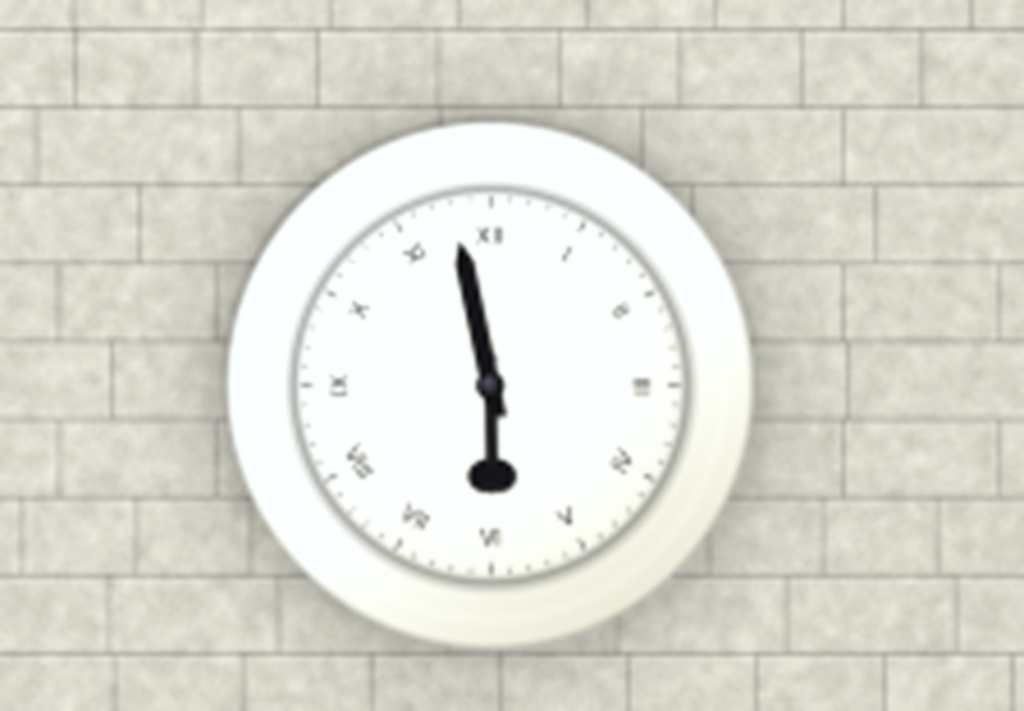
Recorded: {"hour": 5, "minute": 58}
